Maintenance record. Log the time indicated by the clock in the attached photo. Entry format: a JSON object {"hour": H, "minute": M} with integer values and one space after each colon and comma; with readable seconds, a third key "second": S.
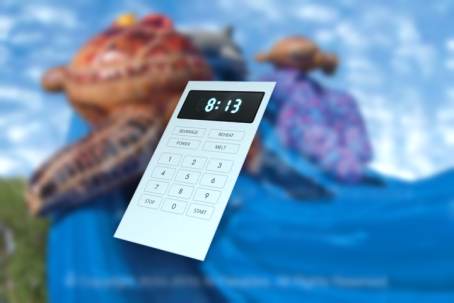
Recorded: {"hour": 8, "minute": 13}
